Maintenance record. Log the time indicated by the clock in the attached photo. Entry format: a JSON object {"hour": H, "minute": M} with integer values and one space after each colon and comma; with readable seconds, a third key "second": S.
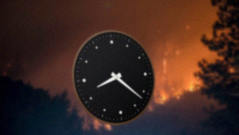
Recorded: {"hour": 8, "minute": 22}
